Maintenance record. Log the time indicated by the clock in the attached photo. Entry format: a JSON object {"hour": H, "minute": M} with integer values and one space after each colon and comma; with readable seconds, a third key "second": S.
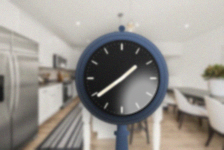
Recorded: {"hour": 1, "minute": 39}
